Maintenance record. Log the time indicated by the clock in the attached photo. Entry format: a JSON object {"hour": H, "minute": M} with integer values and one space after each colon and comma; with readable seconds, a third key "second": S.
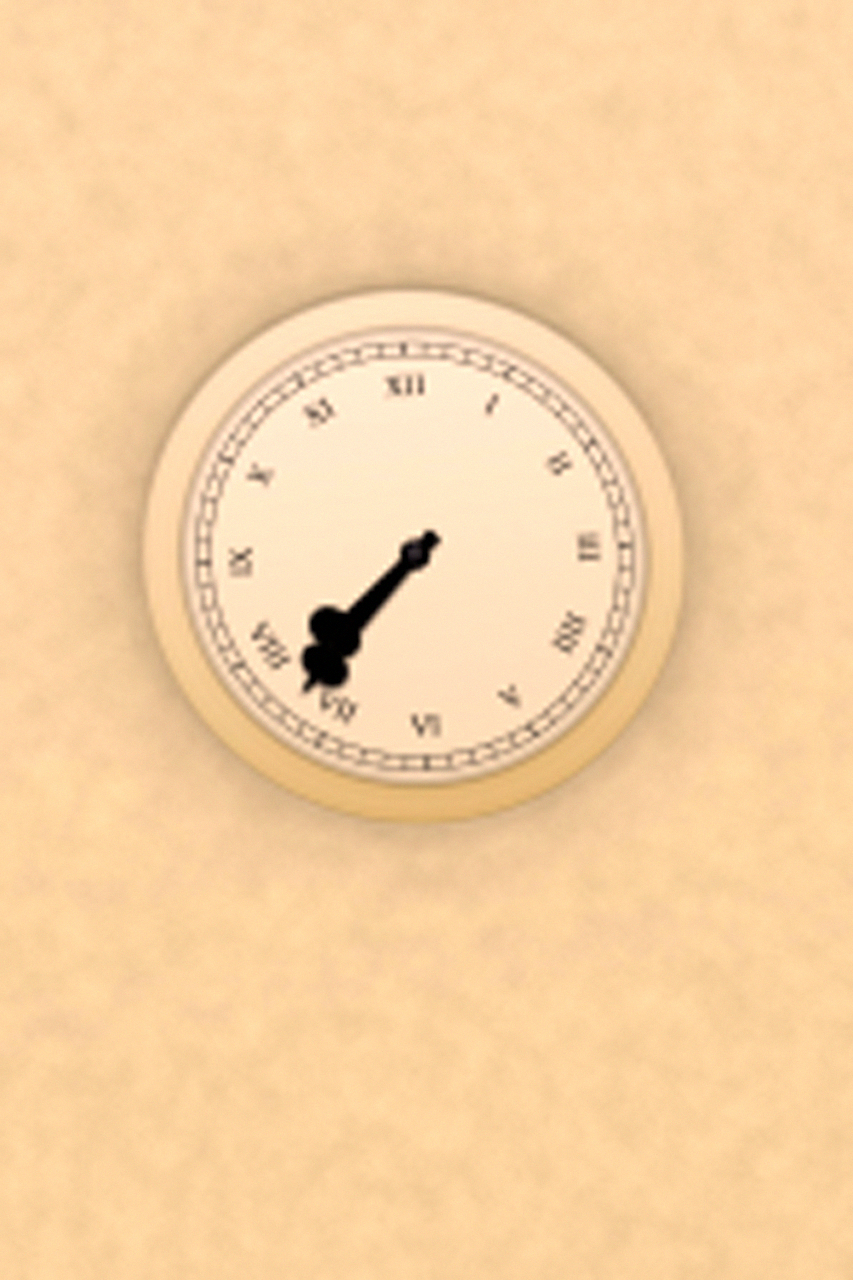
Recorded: {"hour": 7, "minute": 37}
